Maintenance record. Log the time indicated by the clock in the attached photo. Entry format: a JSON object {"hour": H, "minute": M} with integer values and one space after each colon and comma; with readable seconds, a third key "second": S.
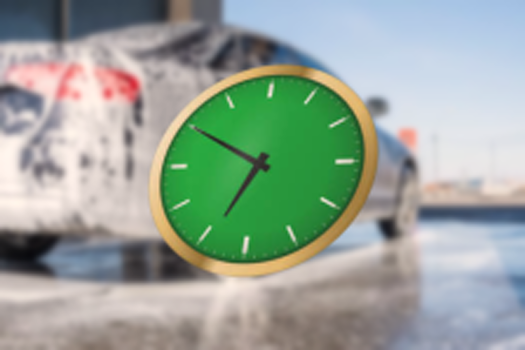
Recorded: {"hour": 6, "minute": 50}
